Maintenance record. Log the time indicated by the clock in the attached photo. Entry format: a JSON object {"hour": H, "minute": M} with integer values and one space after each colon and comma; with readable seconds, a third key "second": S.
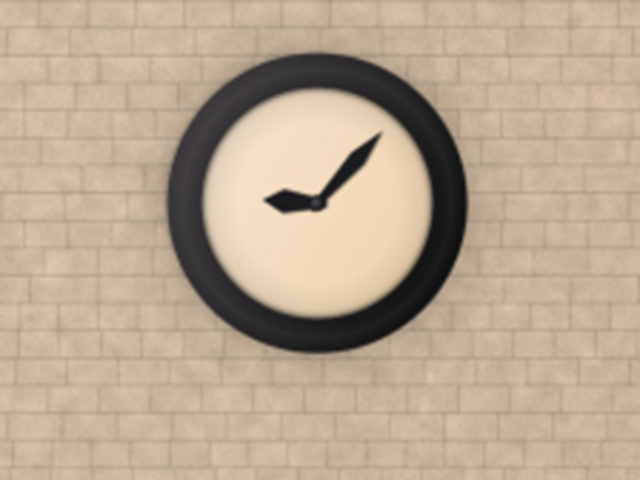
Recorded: {"hour": 9, "minute": 7}
